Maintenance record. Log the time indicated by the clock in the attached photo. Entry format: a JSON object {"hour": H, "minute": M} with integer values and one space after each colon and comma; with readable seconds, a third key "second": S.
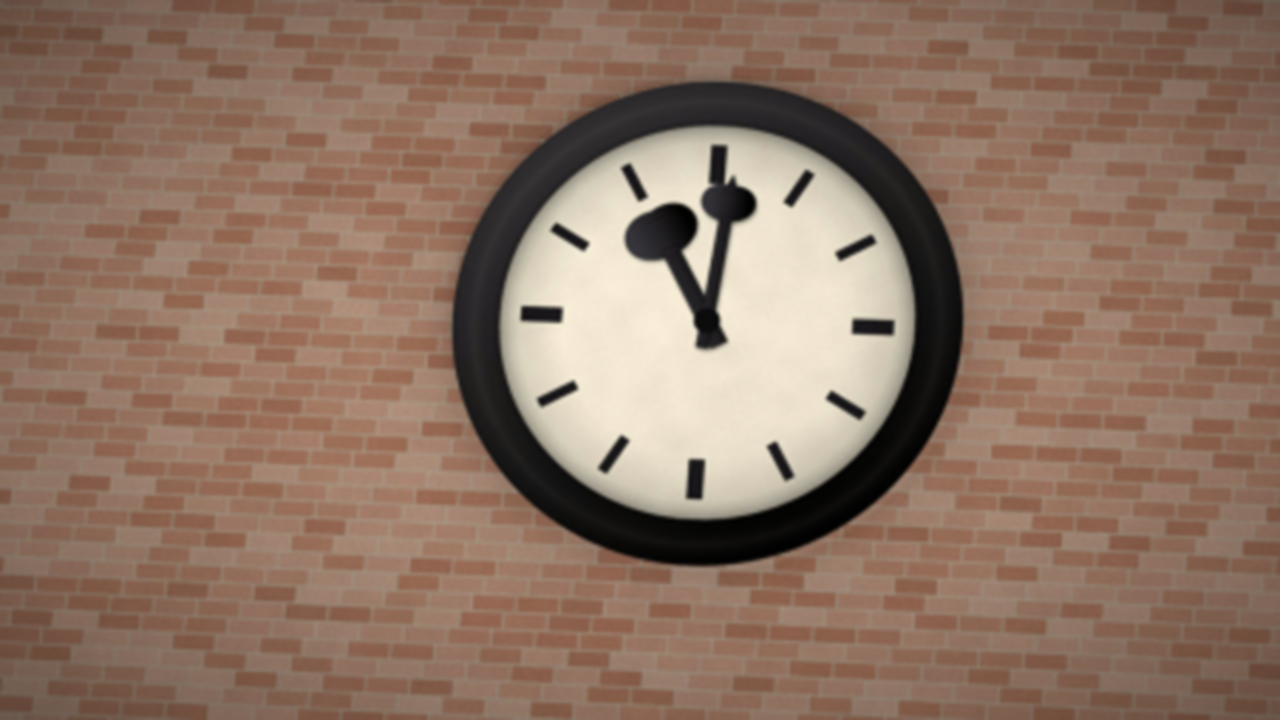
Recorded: {"hour": 11, "minute": 1}
